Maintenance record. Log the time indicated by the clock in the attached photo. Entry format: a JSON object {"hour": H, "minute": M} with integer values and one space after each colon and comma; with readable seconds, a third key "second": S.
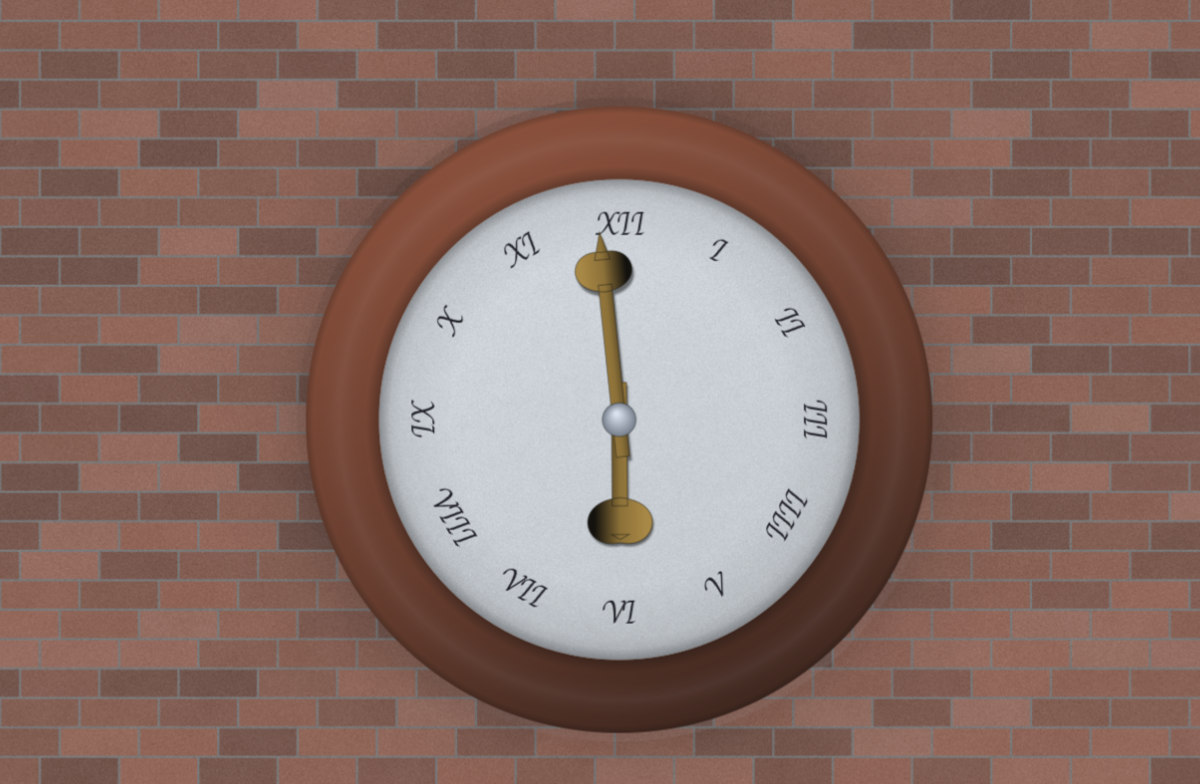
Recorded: {"hour": 5, "minute": 59}
